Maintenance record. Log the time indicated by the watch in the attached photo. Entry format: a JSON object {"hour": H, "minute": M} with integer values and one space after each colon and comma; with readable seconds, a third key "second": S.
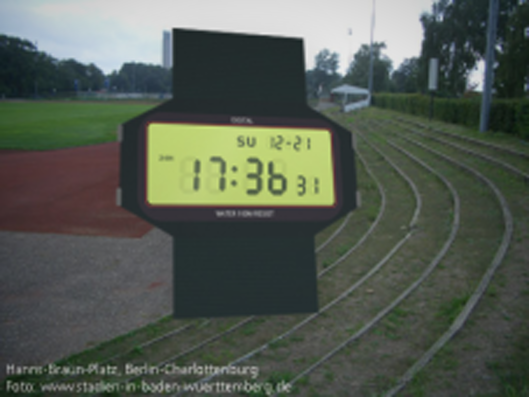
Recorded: {"hour": 17, "minute": 36, "second": 31}
